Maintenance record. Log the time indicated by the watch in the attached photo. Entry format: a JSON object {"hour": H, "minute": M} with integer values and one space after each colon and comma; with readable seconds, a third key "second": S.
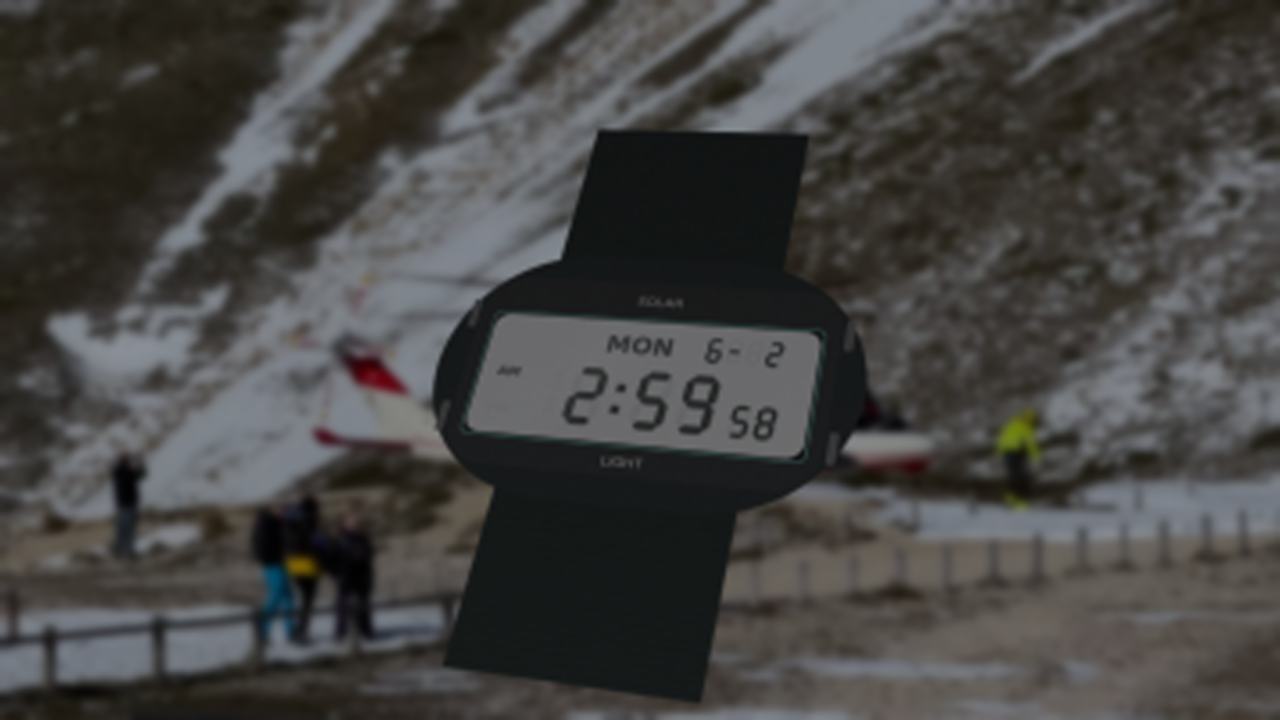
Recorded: {"hour": 2, "minute": 59, "second": 58}
